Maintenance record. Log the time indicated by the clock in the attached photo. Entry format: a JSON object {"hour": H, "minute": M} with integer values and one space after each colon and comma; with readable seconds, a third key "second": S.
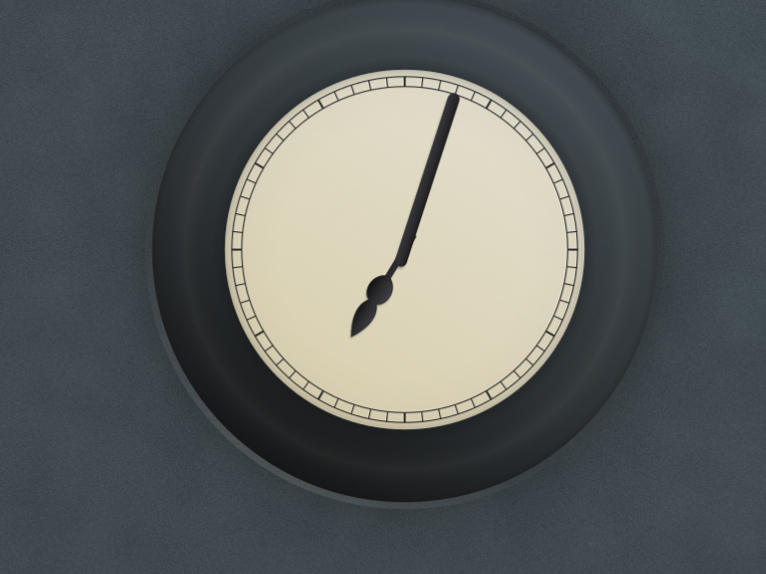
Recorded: {"hour": 7, "minute": 3}
